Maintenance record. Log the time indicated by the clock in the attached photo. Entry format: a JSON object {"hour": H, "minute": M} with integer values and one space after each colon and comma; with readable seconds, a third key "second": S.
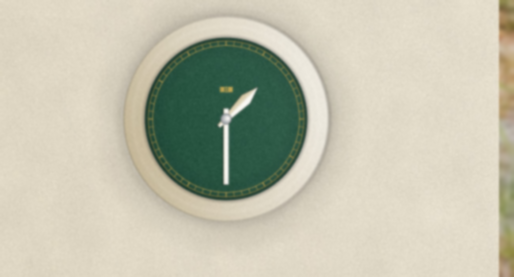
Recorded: {"hour": 1, "minute": 30}
